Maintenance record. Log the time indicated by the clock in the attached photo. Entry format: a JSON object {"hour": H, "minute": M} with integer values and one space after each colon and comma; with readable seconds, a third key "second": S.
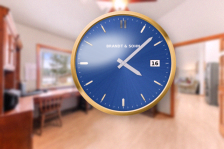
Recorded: {"hour": 4, "minute": 8}
